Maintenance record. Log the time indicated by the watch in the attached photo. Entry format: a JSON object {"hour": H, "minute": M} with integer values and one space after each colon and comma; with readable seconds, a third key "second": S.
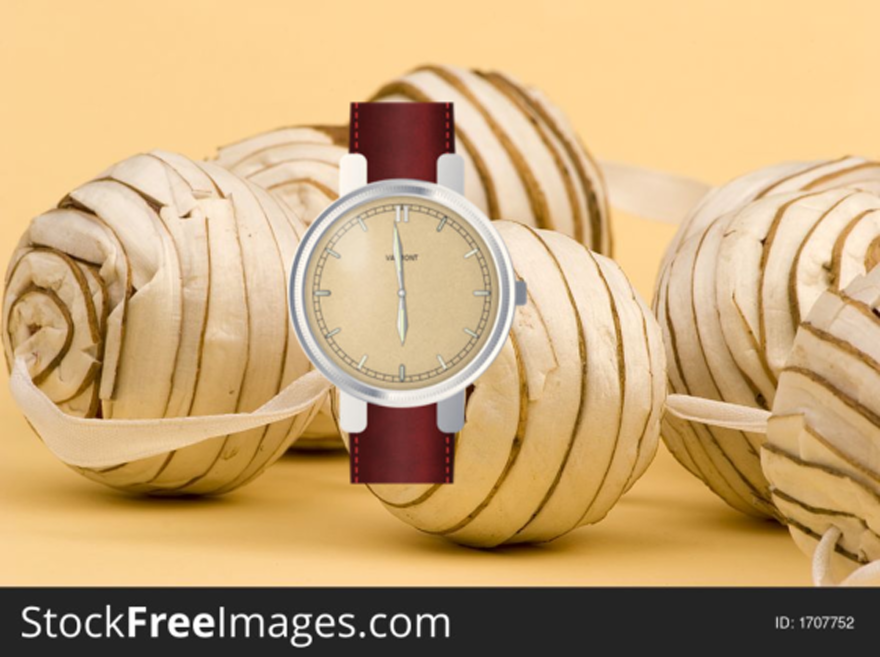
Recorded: {"hour": 5, "minute": 59}
